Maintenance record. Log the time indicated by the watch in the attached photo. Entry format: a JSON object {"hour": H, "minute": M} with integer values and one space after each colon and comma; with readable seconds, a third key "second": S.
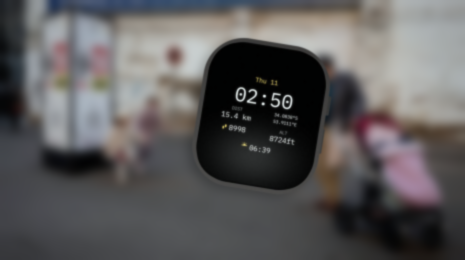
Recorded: {"hour": 2, "minute": 50}
